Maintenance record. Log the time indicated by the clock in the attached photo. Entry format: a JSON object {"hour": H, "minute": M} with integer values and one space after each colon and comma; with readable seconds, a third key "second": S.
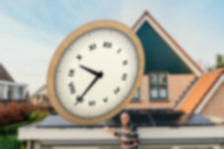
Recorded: {"hour": 9, "minute": 35}
